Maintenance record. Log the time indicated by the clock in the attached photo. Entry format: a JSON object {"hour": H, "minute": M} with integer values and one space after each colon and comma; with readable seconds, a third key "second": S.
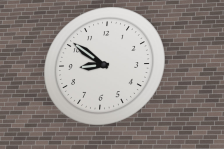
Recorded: {"hour": 8, "minute": 51}
